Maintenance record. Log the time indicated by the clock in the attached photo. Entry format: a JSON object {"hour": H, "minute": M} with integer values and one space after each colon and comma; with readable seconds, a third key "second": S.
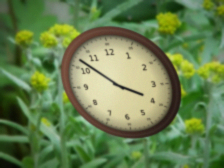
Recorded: {"hour": 3, "minute": 52}
